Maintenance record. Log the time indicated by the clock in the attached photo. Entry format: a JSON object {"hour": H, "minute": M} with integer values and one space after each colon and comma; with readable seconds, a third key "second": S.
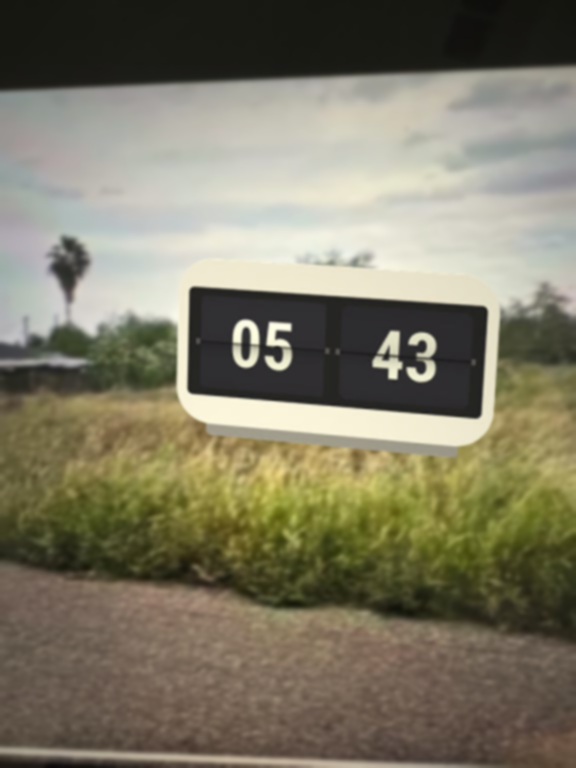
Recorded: {"hour": 5, "minute": 43}
